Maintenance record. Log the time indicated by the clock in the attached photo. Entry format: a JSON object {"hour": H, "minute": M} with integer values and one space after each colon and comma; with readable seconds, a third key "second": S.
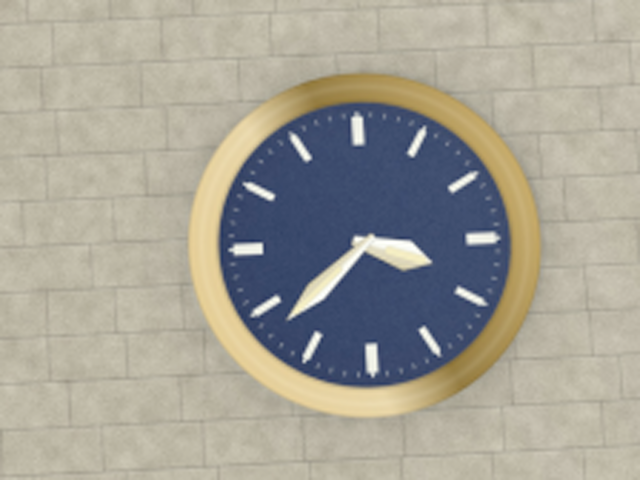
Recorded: {"hour": 3, "minute": 38}
